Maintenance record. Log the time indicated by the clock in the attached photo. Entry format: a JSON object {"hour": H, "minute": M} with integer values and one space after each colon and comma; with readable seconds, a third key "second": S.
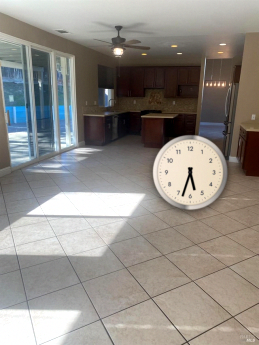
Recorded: {"hour": 5, "minute": 33}
